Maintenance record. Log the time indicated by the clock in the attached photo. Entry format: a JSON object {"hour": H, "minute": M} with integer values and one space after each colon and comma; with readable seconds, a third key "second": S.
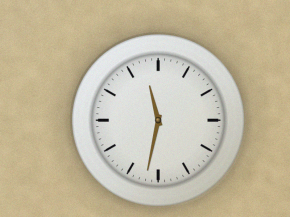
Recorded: {"hour": 11, "minute": 32}
